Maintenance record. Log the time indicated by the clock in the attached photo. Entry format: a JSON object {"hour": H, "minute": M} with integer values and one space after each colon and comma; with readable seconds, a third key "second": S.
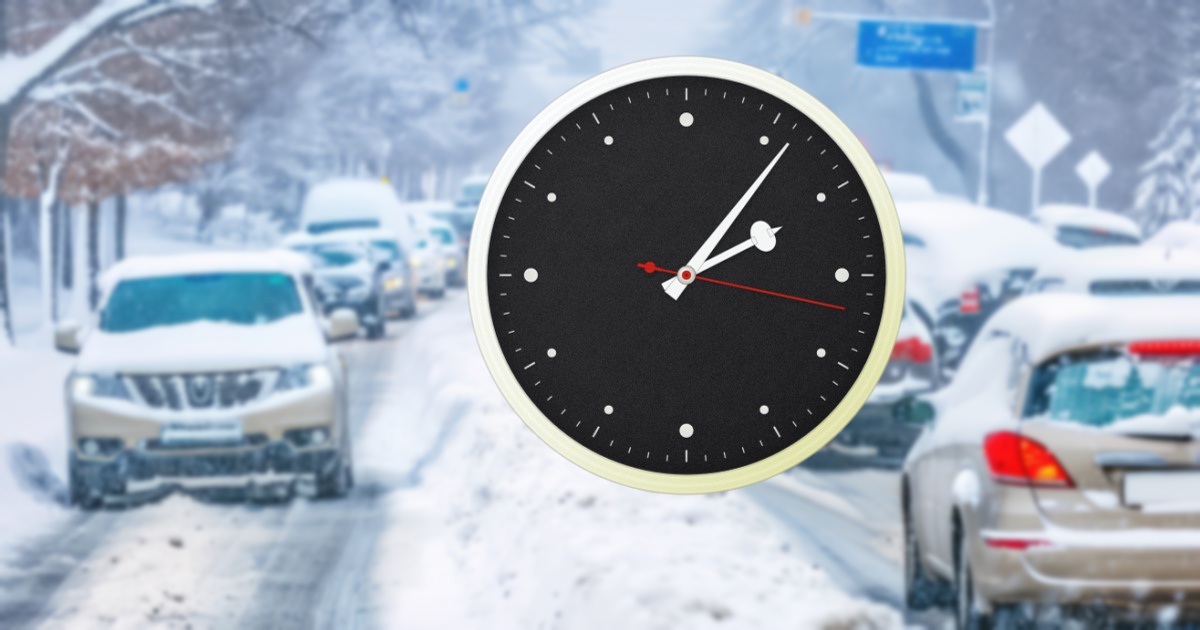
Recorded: {"hour": 2, "minute": 6, "second": 17}
